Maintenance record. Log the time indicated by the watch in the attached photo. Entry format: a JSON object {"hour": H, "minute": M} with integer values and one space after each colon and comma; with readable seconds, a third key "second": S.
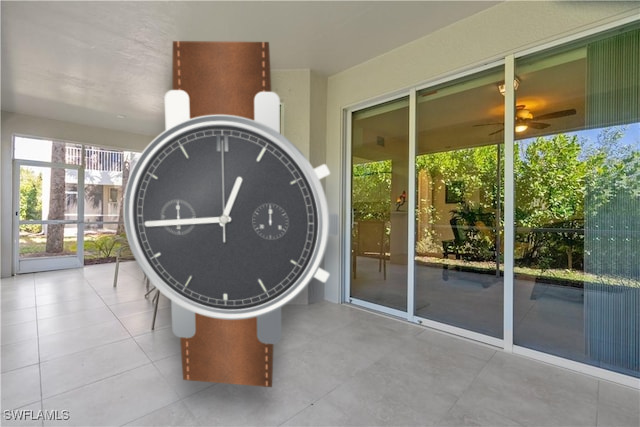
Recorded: {"hour": 12, "minute": 44}
